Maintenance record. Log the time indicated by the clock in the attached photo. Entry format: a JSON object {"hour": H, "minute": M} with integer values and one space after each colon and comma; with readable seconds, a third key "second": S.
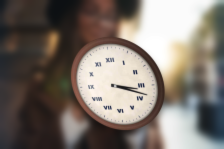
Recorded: {"hour": 3, "minute": 18}
